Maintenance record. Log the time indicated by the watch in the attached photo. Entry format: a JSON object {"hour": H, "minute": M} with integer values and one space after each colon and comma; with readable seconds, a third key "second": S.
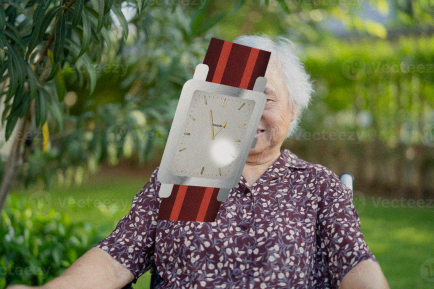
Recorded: {"hour": 12, "minute": 56}
